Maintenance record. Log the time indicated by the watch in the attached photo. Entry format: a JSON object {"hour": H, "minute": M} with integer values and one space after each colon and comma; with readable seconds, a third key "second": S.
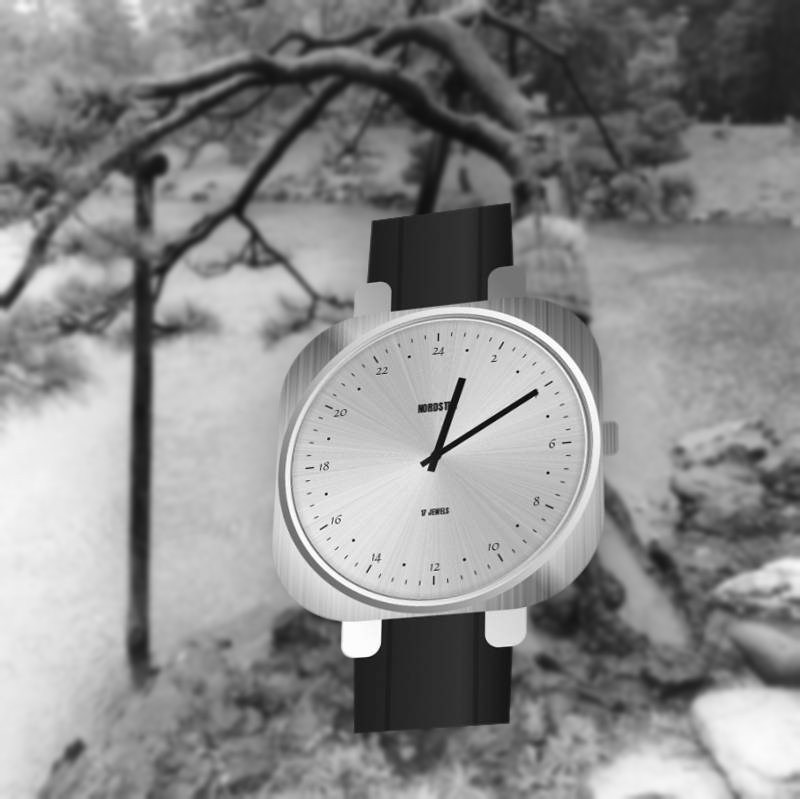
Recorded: {"hour": 1, "minute": 10}
